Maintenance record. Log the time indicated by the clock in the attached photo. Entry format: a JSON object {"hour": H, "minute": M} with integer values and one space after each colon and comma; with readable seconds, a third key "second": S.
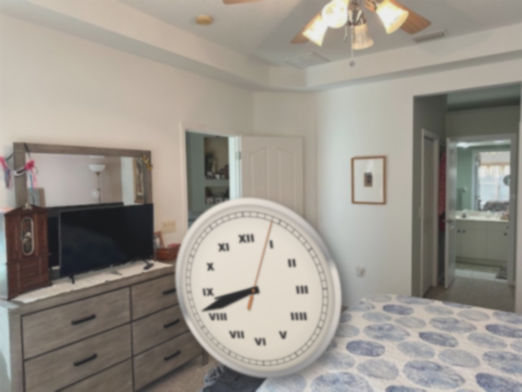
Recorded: {"hour": 8, "minute": 42, "second": 4}
